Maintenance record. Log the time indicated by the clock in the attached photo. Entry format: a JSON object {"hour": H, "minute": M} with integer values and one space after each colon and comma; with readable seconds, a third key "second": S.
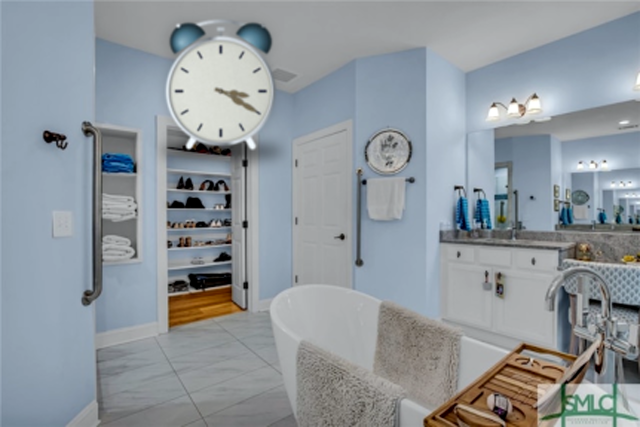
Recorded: {"hour": 3, "minute": 20}
